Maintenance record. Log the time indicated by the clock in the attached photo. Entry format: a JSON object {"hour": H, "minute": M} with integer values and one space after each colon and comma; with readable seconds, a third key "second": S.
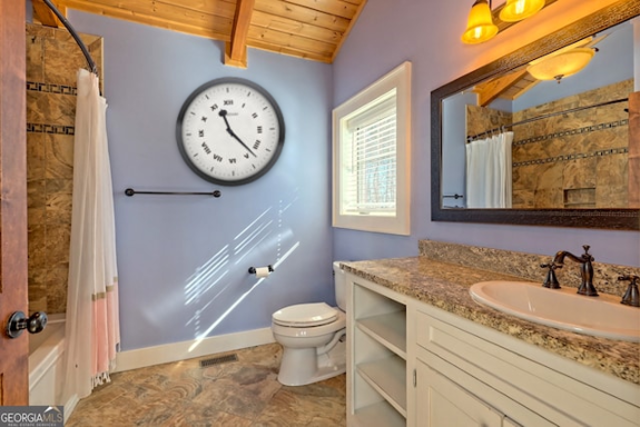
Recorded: {"hour": 11, "minute": 23}
